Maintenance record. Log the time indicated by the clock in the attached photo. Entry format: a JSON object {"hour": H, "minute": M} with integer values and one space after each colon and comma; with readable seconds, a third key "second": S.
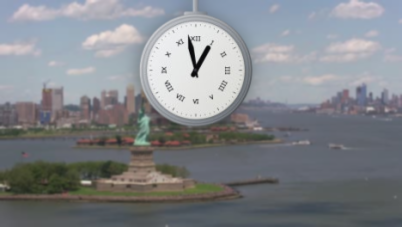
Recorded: {"hour": 12, "minute": 58}
